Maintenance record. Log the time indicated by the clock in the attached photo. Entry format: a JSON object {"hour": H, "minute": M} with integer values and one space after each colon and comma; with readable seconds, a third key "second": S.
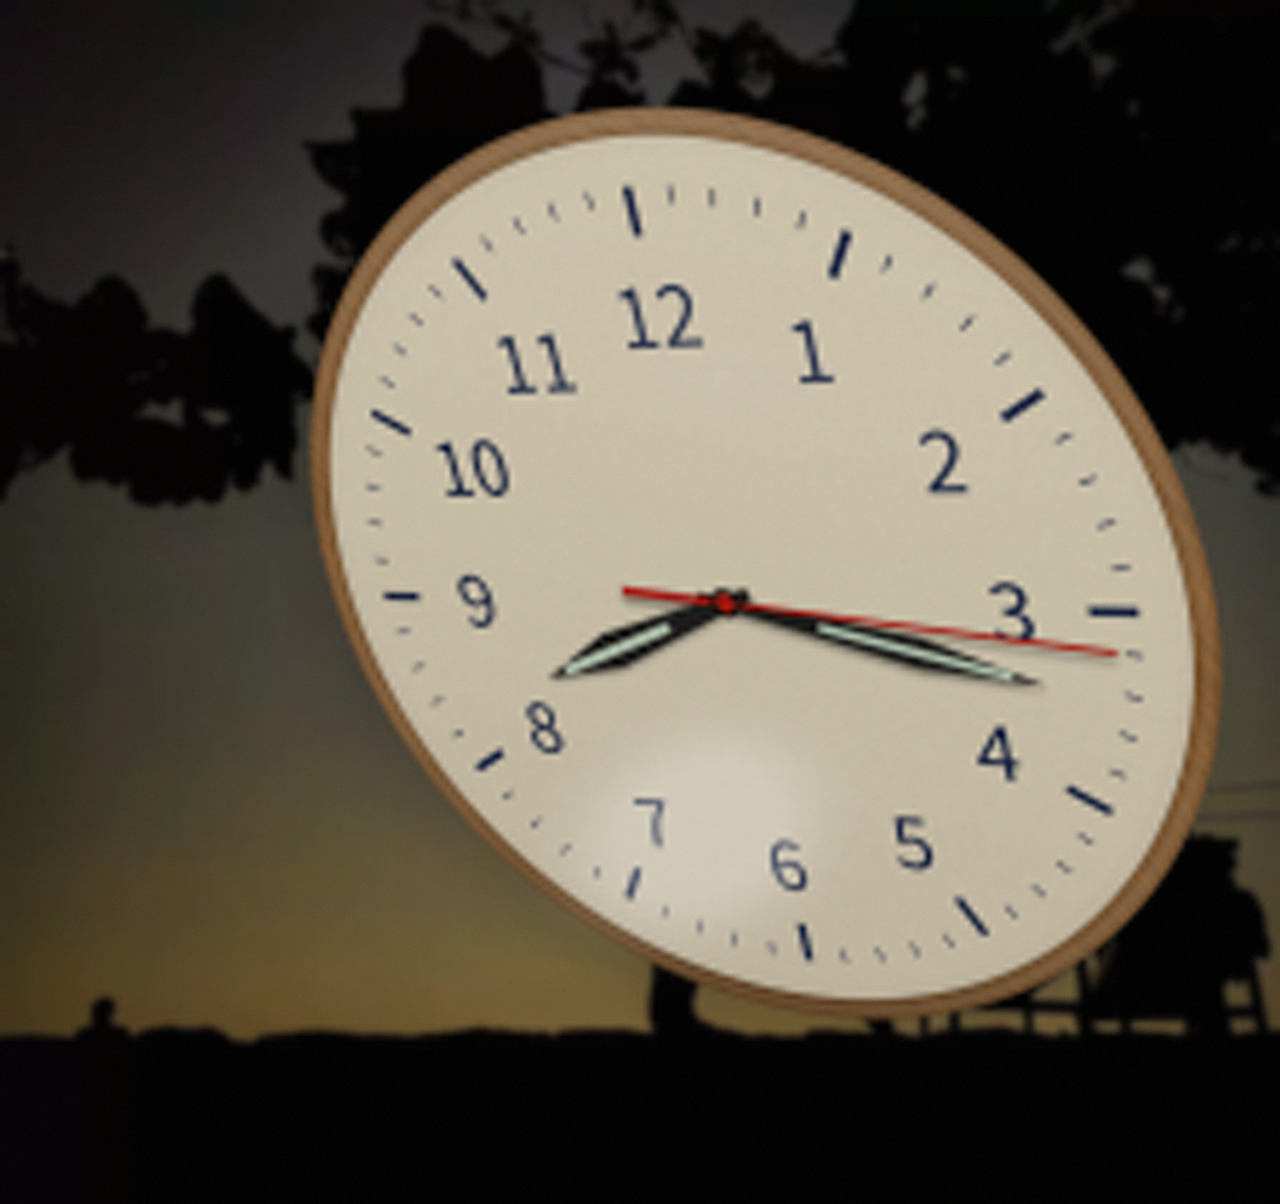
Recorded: {"hour": 8, "minute": 17, "second": 16}
